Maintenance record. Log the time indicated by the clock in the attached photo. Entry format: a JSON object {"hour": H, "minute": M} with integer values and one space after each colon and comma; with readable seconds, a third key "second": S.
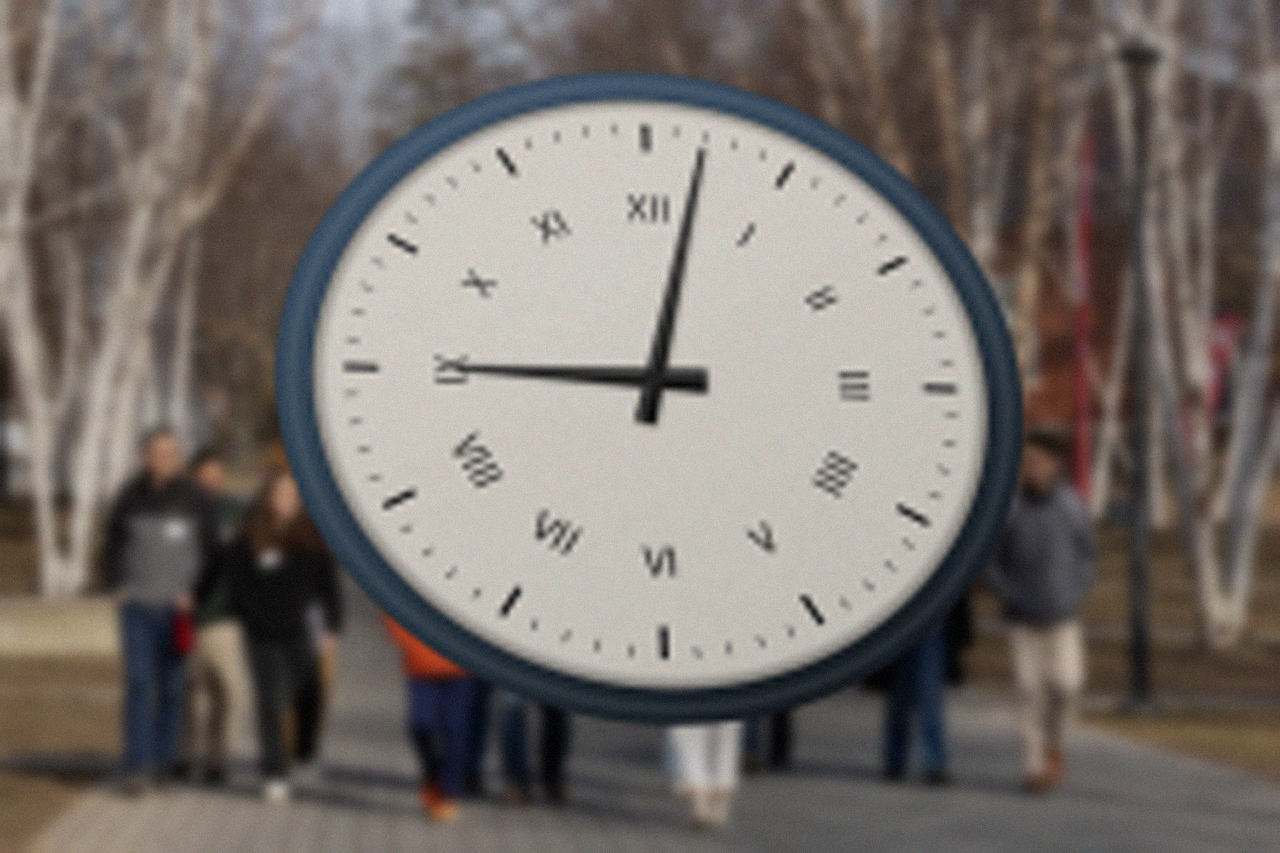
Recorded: {"hour": 9, "minute": 2}
